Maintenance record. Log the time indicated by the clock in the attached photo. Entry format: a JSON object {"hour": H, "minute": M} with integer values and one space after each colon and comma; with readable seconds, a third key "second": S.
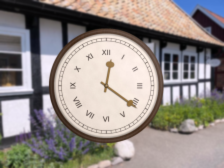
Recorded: {"hour": 12, "minute": 21}
